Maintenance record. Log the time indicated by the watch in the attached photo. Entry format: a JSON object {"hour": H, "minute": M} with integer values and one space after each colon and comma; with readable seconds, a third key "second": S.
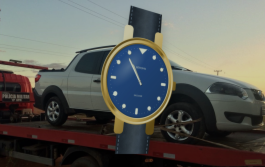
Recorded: {"hour": 10, "minute": 54}
